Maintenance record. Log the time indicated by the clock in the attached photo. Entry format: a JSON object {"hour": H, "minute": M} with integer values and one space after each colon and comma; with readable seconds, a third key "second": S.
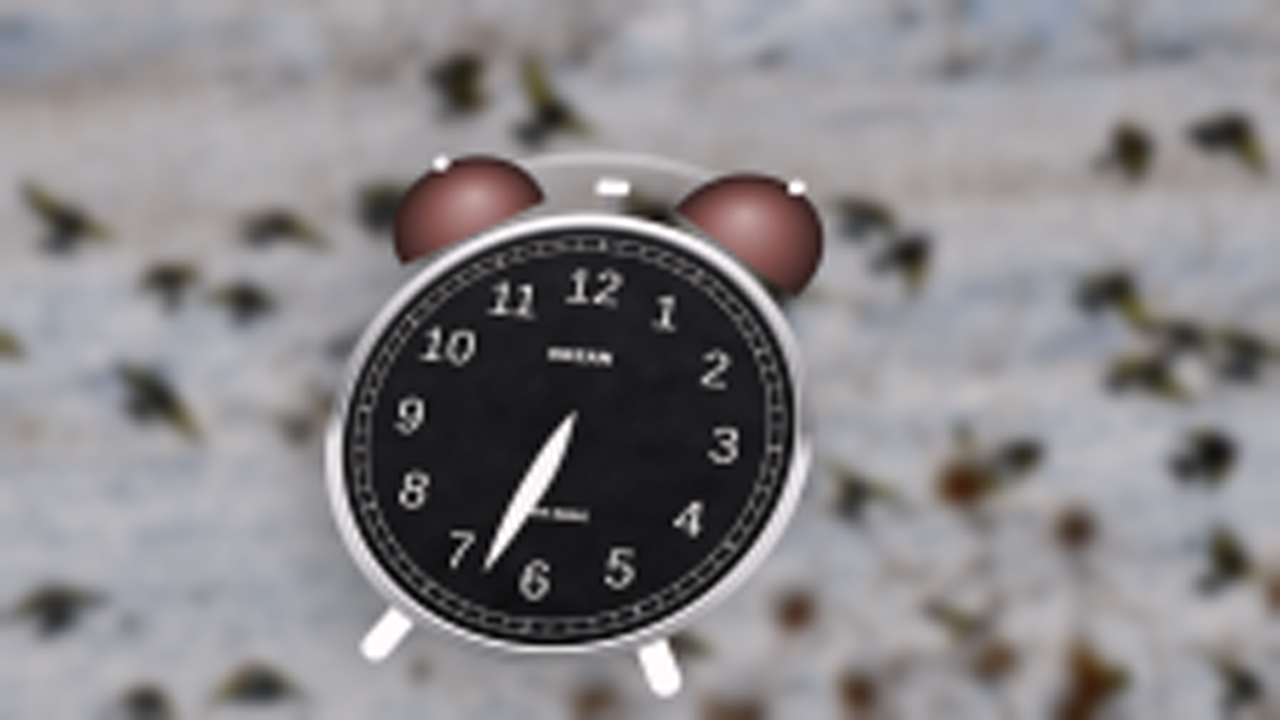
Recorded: {"hour": 6, "minute": 33}
